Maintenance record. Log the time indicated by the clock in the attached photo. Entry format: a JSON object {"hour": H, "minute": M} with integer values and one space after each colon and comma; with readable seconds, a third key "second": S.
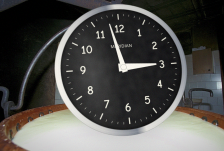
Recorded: {"hour": 2, "minute": 58}
